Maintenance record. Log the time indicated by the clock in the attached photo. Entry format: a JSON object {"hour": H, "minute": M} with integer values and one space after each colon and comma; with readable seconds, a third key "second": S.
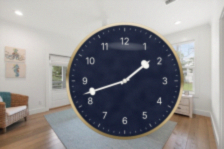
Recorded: {"hour": 1, "minute": 42}
